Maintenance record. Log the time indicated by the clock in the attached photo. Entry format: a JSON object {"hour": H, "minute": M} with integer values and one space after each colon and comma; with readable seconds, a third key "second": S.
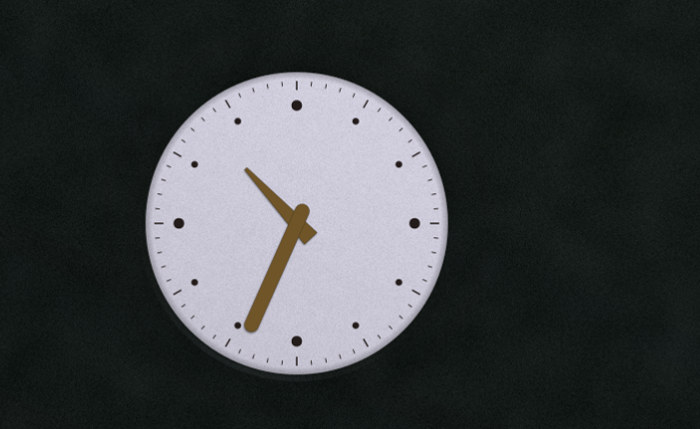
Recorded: {"hour": 10, "minute": 34}
